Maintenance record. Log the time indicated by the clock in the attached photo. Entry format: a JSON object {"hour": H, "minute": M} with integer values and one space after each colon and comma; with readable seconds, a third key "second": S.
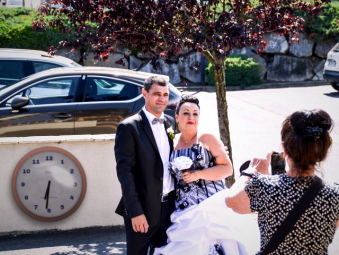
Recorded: {"hour": 6, "minute": 31}
